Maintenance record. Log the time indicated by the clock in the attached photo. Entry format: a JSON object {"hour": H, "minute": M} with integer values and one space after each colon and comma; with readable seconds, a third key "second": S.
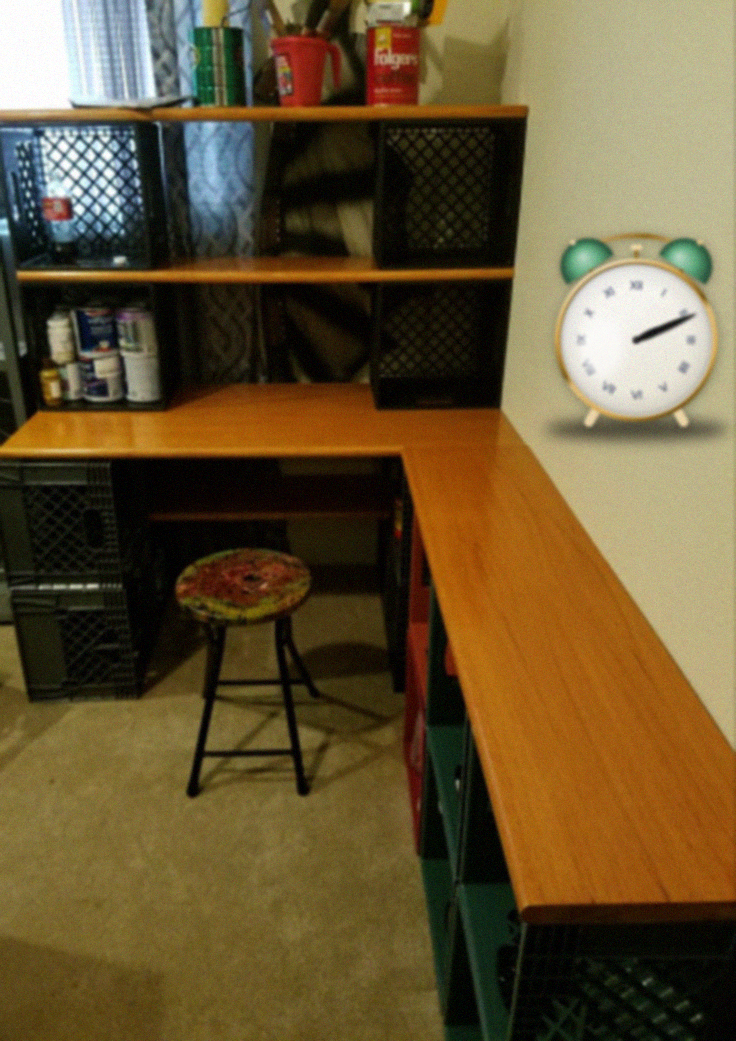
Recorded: {"hour": 2, "minute": 11}
